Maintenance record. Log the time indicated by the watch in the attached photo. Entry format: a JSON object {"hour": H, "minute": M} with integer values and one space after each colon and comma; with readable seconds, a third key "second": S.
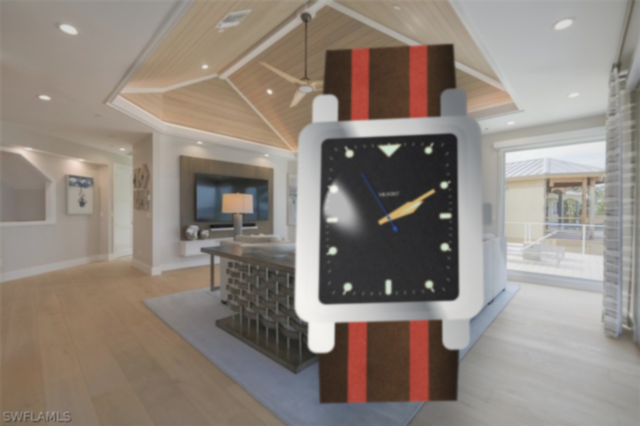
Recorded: {"hour": 2, "minute": 9, "second": 55}
